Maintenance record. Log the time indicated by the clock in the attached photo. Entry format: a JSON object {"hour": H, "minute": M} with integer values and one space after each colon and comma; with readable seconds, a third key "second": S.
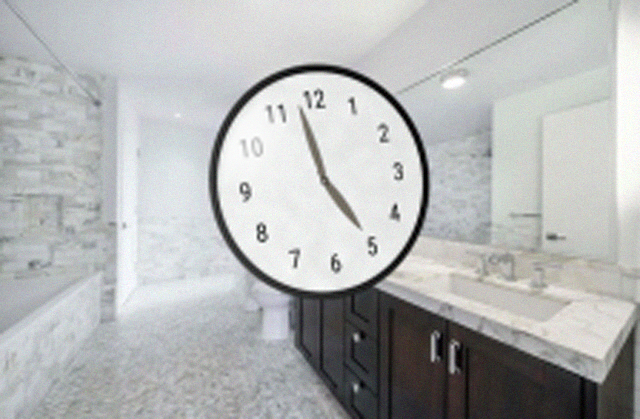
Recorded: {"hour": 4, "minute": 58}
